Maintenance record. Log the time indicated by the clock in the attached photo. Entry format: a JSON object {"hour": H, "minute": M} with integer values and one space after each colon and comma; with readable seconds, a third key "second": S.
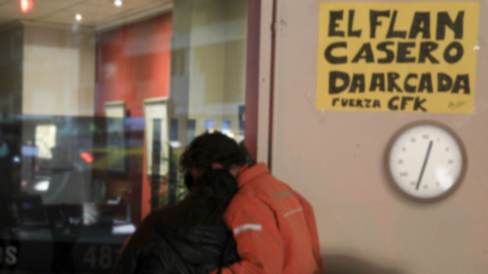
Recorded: {"hour": 12, "minute": 33}
